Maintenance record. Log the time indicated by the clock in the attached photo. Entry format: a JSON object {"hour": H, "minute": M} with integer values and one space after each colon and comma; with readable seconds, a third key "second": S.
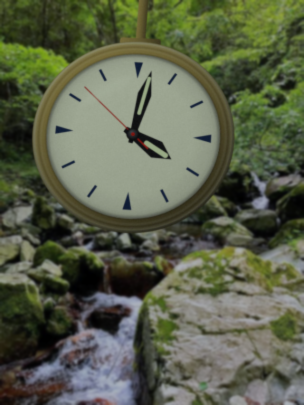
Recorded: {"hour": 4, "minute": 1, "second": 52}
